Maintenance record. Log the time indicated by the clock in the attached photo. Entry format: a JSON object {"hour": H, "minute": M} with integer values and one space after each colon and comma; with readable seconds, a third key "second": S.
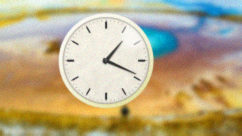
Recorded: {"hour": 1, "minute": 19}
